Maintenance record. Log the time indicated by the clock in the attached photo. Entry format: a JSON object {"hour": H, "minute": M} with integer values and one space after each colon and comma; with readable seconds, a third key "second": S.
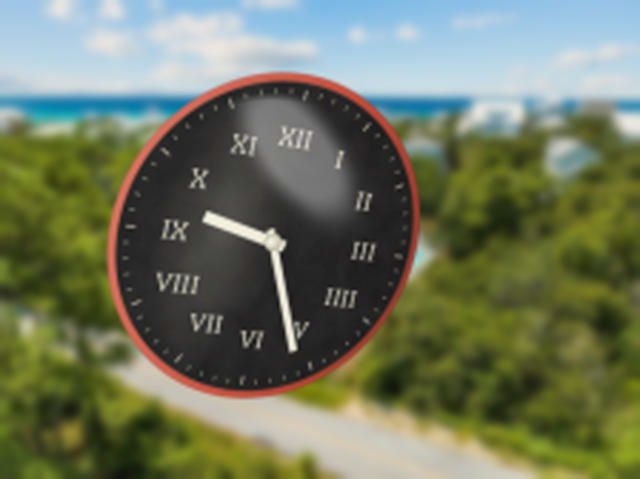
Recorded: {"hour": 9, "minute": 26}
